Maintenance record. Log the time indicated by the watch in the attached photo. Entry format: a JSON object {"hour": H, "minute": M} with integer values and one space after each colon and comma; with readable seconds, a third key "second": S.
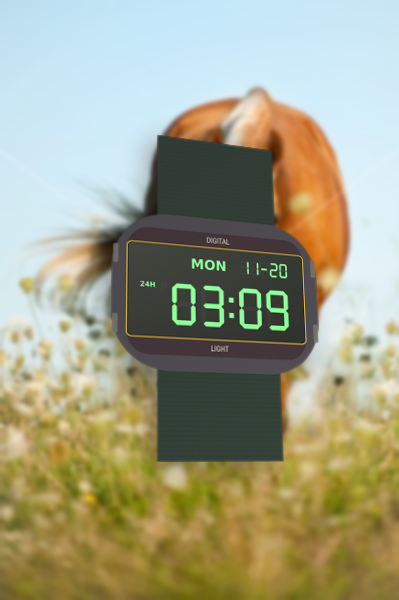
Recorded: {"hour": 3, "minute": 9}
